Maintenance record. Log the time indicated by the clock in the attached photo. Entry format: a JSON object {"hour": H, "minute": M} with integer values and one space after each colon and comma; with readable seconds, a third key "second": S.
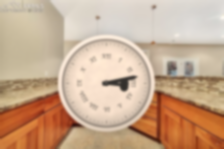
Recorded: {"hour": 3, "minute": 13}
